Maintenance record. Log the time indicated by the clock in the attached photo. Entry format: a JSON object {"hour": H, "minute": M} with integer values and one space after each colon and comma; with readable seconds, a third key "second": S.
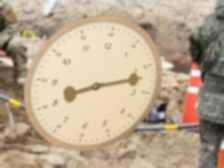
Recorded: {"hour": 8, "minute": 12}
